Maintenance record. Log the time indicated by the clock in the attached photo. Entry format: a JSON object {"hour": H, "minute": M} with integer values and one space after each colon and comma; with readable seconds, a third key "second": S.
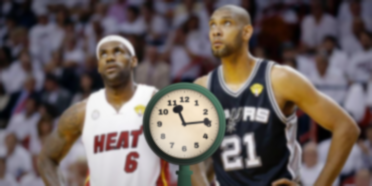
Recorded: {"hour": 11, "minute": 14}
